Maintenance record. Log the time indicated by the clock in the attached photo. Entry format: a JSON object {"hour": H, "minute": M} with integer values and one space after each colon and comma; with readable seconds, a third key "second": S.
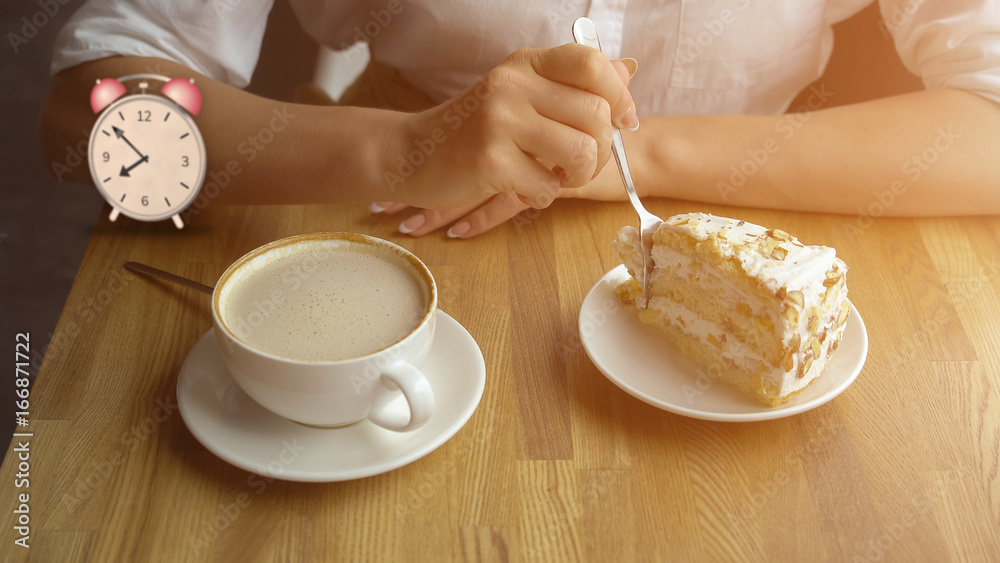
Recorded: {"hour": 7, "minute": 52}
